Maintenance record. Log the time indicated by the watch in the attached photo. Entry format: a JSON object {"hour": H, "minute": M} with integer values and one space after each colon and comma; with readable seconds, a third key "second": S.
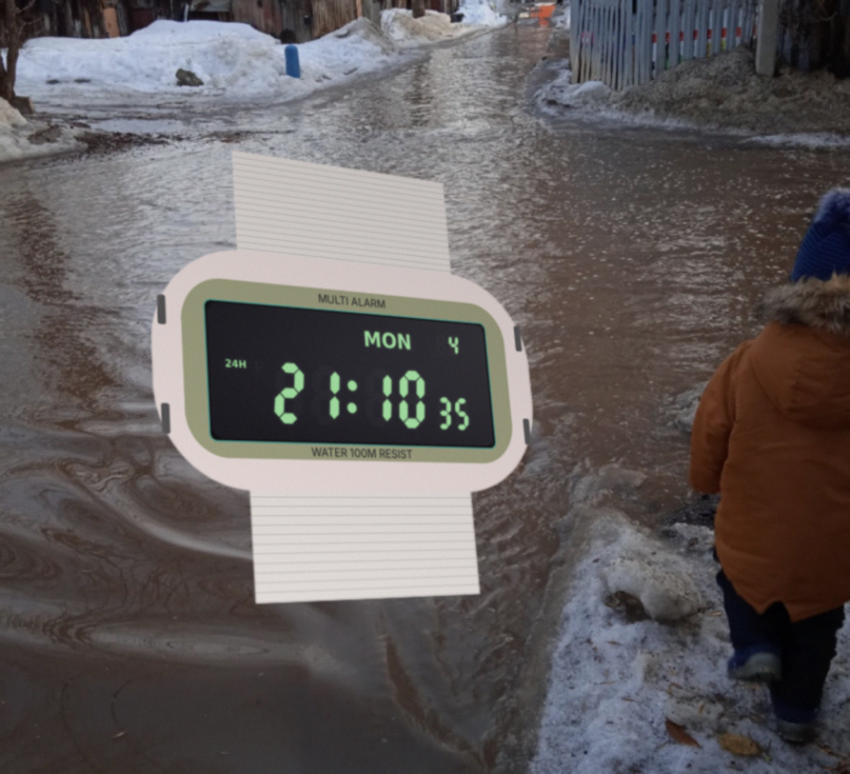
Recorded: {"hour": 21, "minute": 10, "second": 35}
